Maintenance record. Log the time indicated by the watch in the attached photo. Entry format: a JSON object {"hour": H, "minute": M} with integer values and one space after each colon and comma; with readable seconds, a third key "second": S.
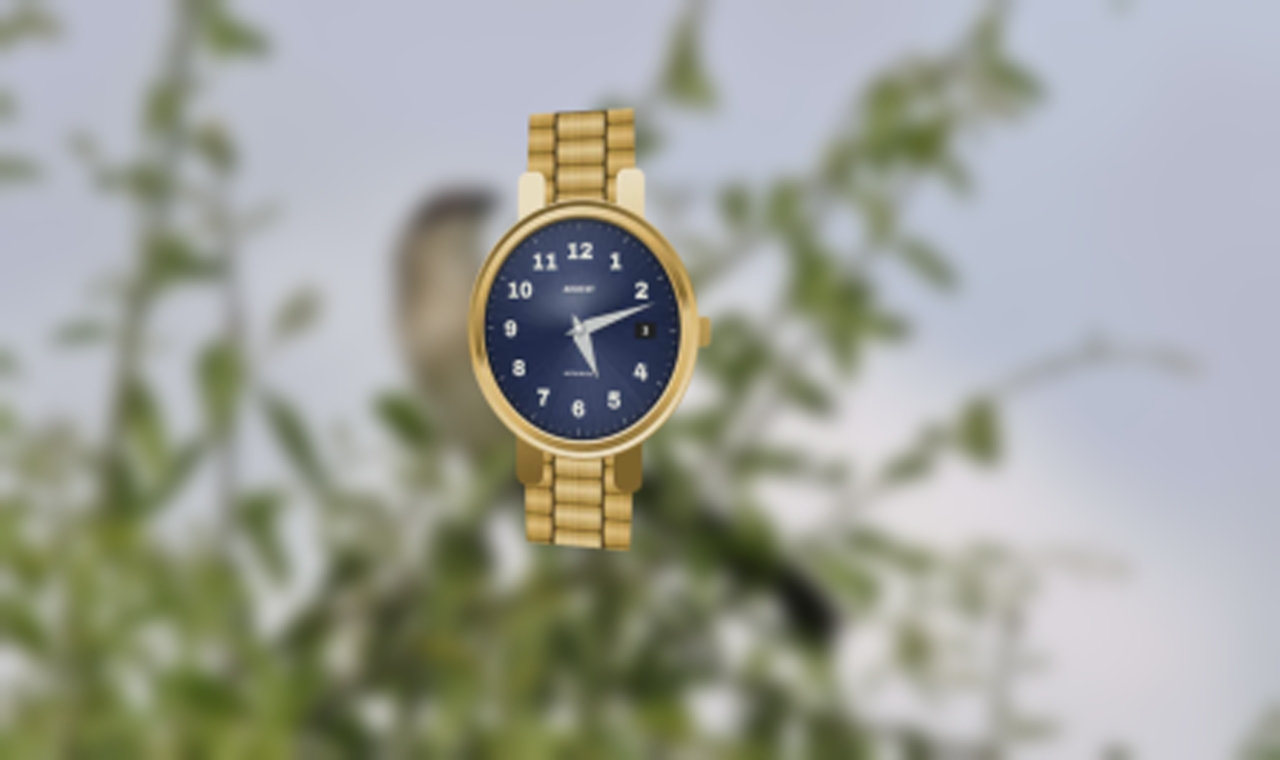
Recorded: {"hour": 5, "minute": 12}
